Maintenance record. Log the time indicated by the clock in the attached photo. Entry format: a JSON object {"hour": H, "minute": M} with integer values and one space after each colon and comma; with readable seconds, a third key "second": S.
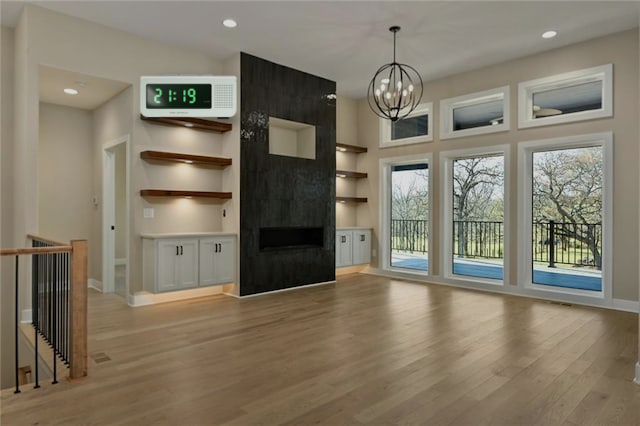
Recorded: {"hour": 21, "minute": 19}
